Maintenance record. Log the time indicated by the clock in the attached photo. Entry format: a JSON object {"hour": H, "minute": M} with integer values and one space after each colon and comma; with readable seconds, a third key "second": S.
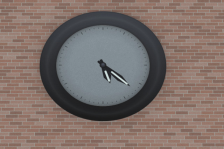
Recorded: {"hour": 5, "minute": 22}
